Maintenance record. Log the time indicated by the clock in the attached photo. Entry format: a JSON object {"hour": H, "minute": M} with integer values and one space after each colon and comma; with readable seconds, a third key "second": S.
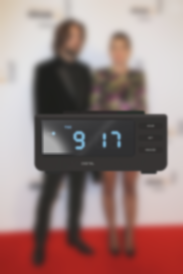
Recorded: {"hour": 9, "minute": 17}
